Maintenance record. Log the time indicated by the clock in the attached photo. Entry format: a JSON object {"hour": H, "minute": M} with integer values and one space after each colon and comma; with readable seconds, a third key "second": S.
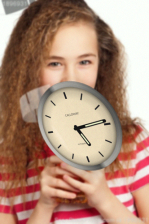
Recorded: {"hour": 5, "minute": 14}
